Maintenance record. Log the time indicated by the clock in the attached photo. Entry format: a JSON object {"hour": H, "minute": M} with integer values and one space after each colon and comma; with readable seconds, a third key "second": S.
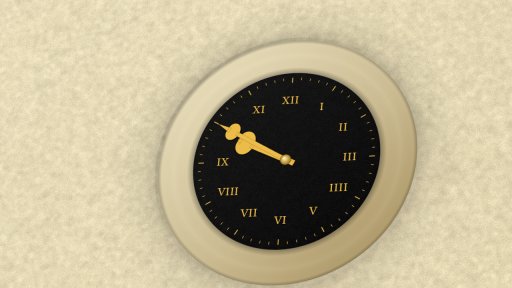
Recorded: {"hour": 9, "minute": 50}
